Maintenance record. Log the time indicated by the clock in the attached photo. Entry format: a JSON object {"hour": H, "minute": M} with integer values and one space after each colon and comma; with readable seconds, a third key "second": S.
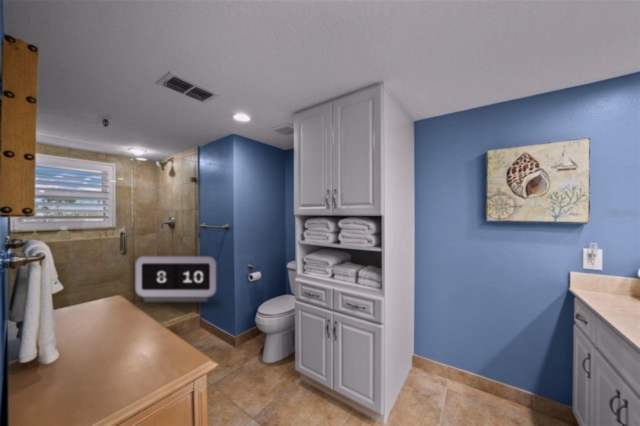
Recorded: {"hour": 8, "minute": 10}
